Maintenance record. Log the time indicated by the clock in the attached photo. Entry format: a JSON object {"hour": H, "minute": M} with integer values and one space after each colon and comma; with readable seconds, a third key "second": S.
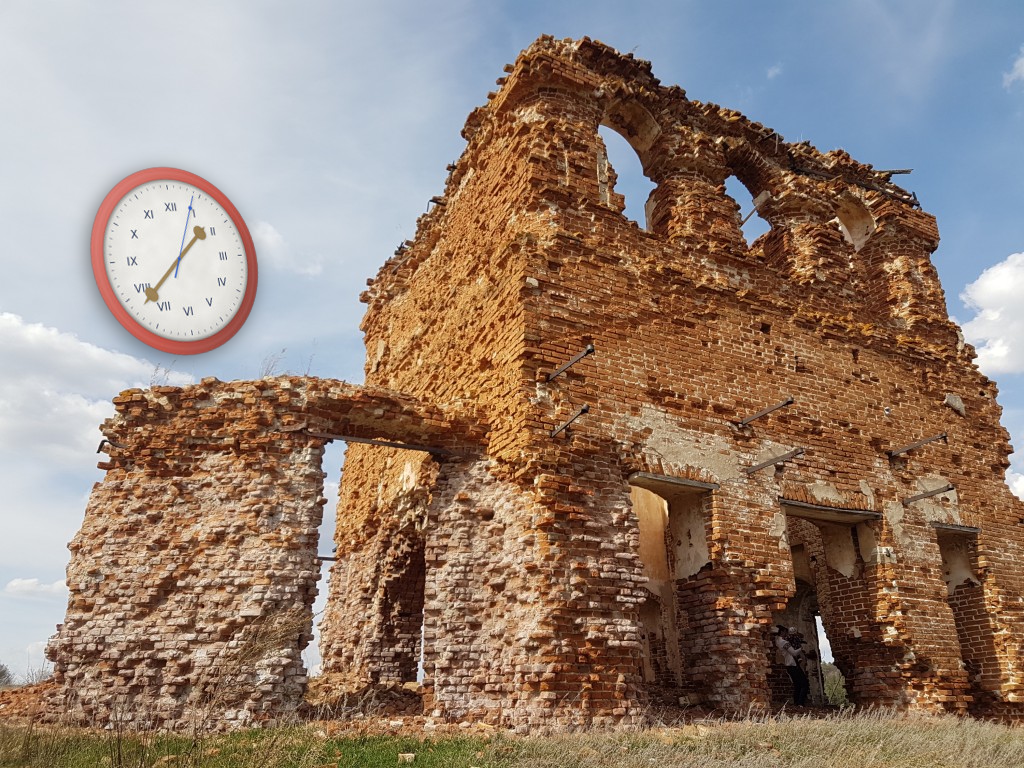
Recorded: {"hour": 1, "minute": 38, "second": 4}
